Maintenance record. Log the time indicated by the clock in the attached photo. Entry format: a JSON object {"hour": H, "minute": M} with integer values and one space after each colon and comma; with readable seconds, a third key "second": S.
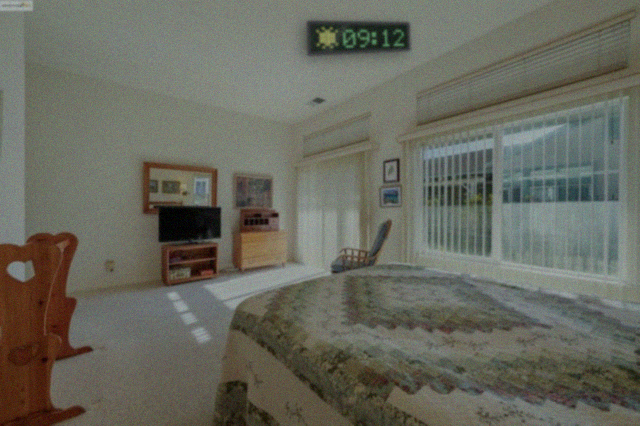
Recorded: {"hour": 9, "minute": 12}
